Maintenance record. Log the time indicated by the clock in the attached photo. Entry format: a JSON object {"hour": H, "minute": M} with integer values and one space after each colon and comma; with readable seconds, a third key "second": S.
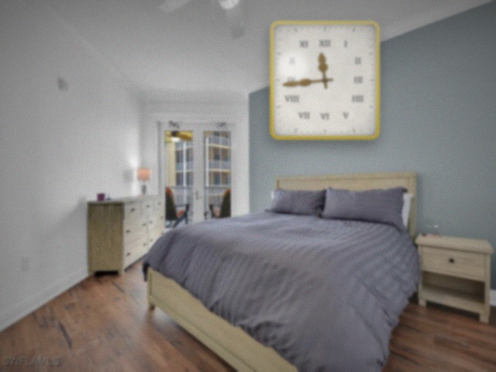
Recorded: {"hour": 11, "minute": 44}
